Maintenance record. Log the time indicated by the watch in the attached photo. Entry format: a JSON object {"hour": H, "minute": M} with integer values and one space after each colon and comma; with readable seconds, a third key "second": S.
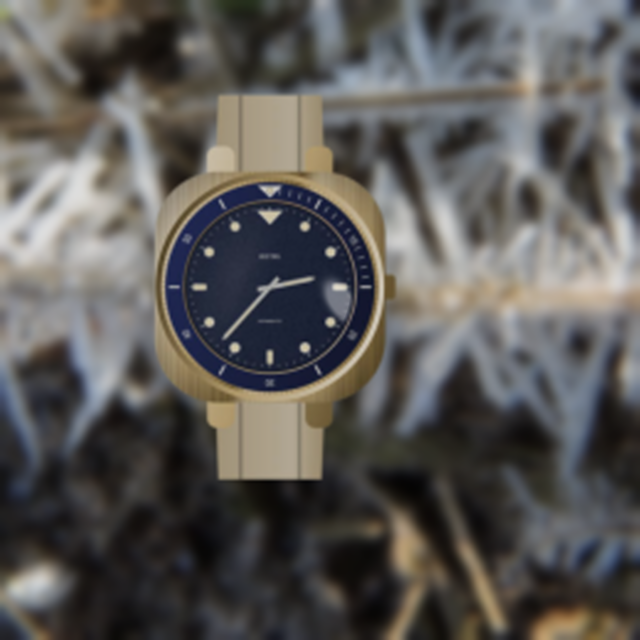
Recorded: {"hour": 2, "minute": 37}
